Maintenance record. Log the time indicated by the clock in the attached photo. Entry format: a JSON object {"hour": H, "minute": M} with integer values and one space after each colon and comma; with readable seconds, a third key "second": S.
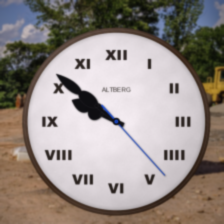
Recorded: {"hour": 9, "minute": 51, "second": 23}
